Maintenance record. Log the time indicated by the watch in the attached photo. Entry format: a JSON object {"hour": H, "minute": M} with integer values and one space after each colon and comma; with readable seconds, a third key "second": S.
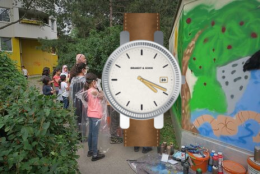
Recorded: {"hour": 4, "minute": 19}
